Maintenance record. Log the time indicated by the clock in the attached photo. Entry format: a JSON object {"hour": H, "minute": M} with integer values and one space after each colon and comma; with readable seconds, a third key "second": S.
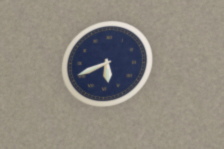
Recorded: {"hour": 5, "minute": 41}
